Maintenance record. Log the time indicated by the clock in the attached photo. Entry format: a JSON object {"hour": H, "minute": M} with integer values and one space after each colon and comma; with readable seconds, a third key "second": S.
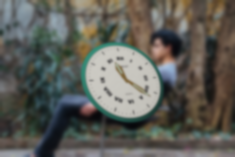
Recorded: {"hour": 11, "minute": 22}
